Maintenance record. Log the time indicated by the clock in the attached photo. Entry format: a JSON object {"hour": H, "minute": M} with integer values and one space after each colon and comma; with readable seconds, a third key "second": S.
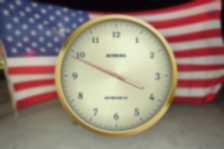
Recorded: {"hour": 3, "minute": 49}
